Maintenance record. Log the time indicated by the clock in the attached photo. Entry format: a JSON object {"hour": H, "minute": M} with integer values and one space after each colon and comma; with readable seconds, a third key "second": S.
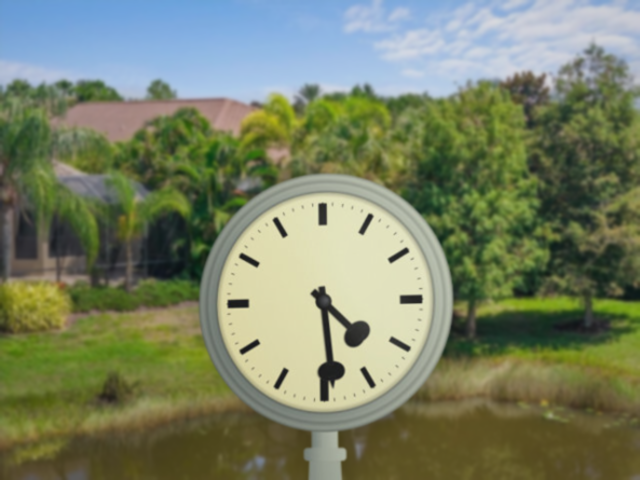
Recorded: {"hour": 4, "minute": 29}
